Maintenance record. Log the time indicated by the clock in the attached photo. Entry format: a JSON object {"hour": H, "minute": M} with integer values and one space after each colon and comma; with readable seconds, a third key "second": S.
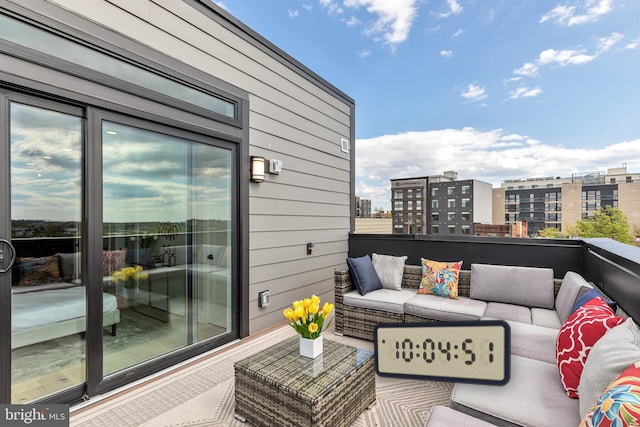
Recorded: {"hour": 10, "minute": 4, "second": 51}
